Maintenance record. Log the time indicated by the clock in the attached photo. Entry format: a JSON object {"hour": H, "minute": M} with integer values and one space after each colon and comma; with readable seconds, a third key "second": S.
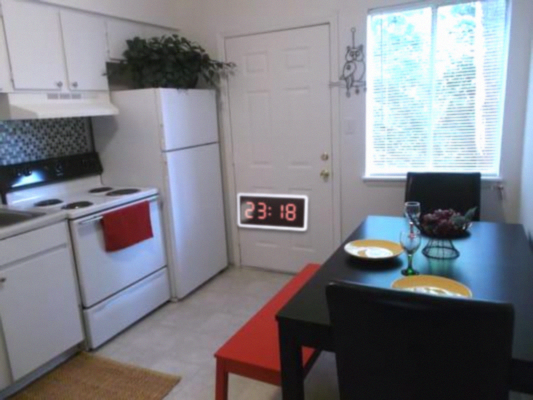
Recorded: {"hour": 23, "minute": 18}
